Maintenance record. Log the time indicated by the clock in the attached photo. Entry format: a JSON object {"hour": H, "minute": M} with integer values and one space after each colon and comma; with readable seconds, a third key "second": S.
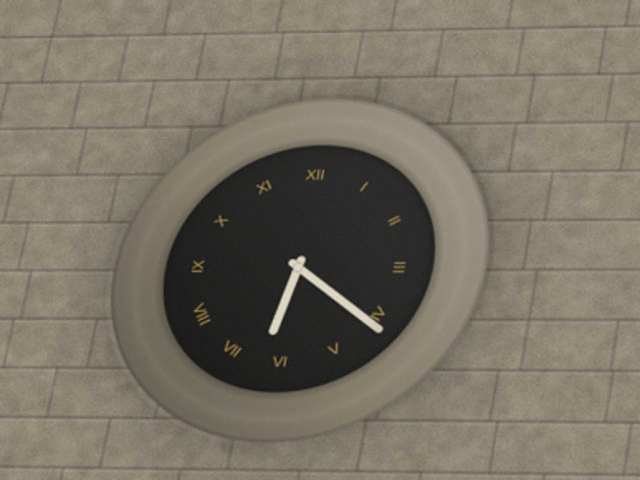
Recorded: {"hour": 6, "minute": 21}
